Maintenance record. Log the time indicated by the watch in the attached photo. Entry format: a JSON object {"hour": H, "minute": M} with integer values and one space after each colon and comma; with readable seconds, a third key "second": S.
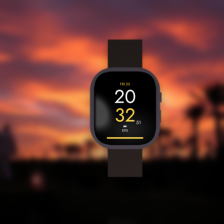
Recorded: {"hour": 20, "minute": 32}
